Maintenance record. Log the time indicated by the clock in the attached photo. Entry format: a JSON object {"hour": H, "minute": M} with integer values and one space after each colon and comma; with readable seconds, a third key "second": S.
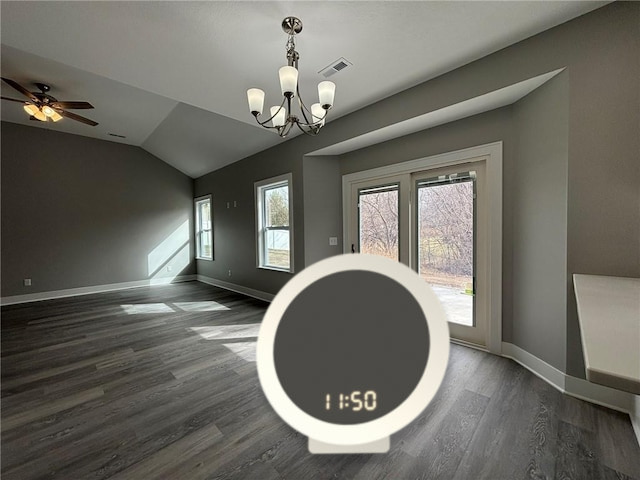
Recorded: {"hour": 11, "minute": 50}
